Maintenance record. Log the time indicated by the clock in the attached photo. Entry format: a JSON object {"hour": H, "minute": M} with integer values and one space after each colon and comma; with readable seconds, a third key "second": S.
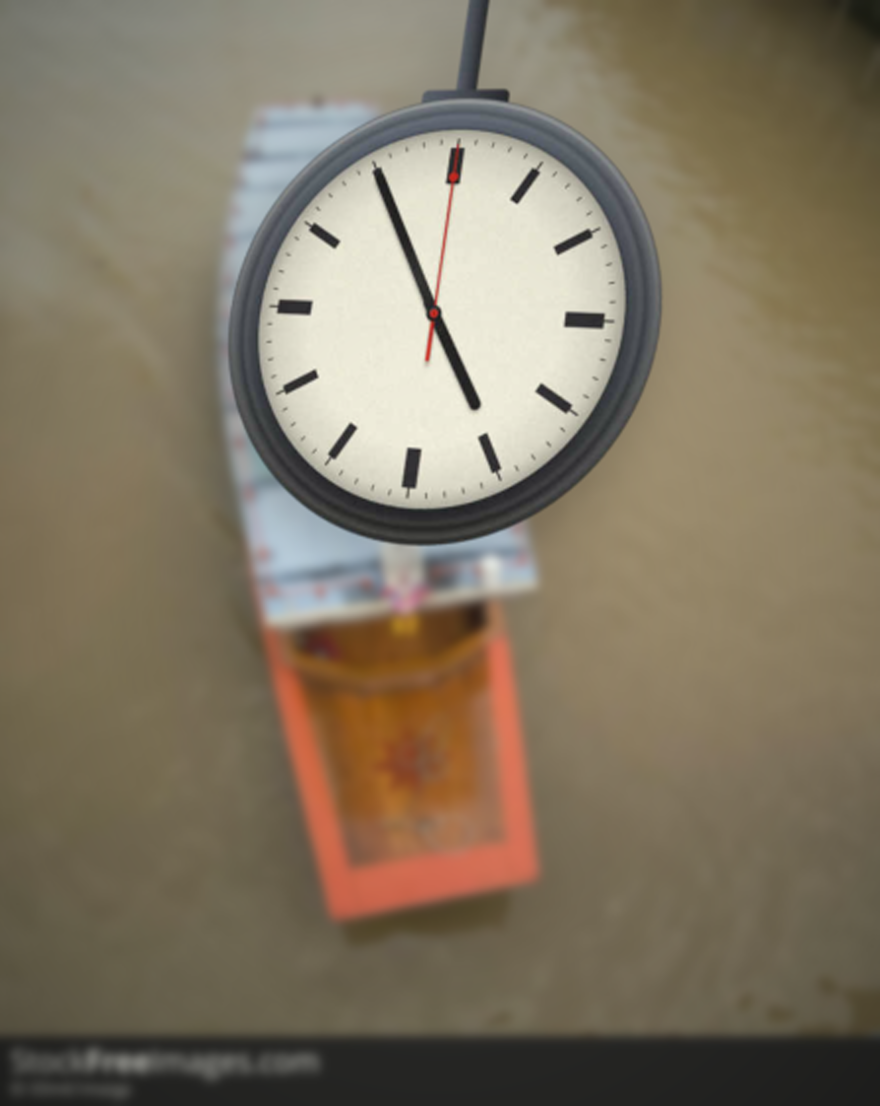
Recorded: {"hour": 4, "minute": 55, "second": 0}
